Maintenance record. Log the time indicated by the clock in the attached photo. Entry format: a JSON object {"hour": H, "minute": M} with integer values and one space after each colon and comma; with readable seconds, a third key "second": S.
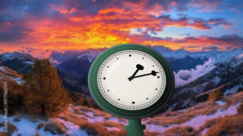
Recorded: {"hour": 1, "minute": 13}
